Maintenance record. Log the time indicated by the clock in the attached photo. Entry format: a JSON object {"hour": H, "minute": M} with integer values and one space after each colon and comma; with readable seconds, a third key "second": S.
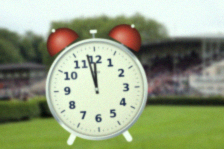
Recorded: {"hour": 11, "minute": 58}
